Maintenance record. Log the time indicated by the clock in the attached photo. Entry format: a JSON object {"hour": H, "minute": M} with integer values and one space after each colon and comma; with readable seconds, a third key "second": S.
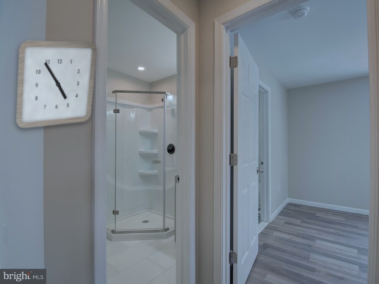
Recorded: {"hour": 4, "minute": 54}
